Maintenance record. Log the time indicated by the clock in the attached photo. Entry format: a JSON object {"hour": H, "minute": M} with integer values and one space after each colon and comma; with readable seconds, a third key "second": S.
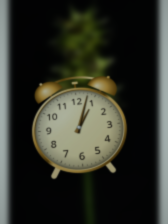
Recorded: {"hour": 1, "minute": 3}
